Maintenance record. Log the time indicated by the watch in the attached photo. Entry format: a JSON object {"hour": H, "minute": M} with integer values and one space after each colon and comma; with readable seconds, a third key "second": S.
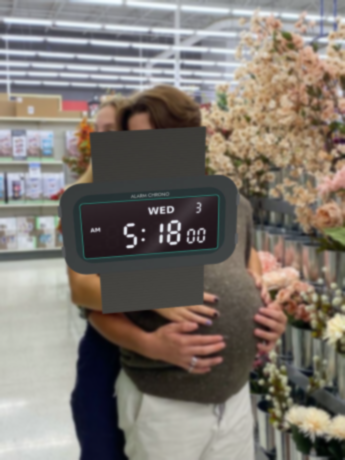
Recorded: {"hour": 5, "minute": 18, "second": 0}
